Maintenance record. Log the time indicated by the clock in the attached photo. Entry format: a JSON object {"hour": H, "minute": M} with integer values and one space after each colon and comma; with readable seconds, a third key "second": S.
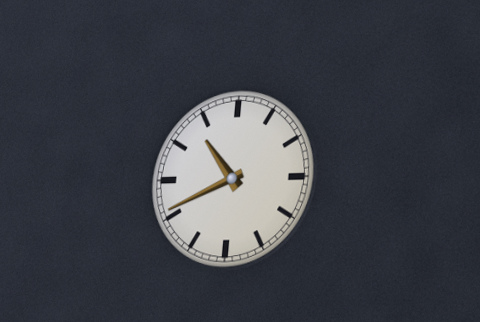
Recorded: {"hour": 10, "minute": 41}
